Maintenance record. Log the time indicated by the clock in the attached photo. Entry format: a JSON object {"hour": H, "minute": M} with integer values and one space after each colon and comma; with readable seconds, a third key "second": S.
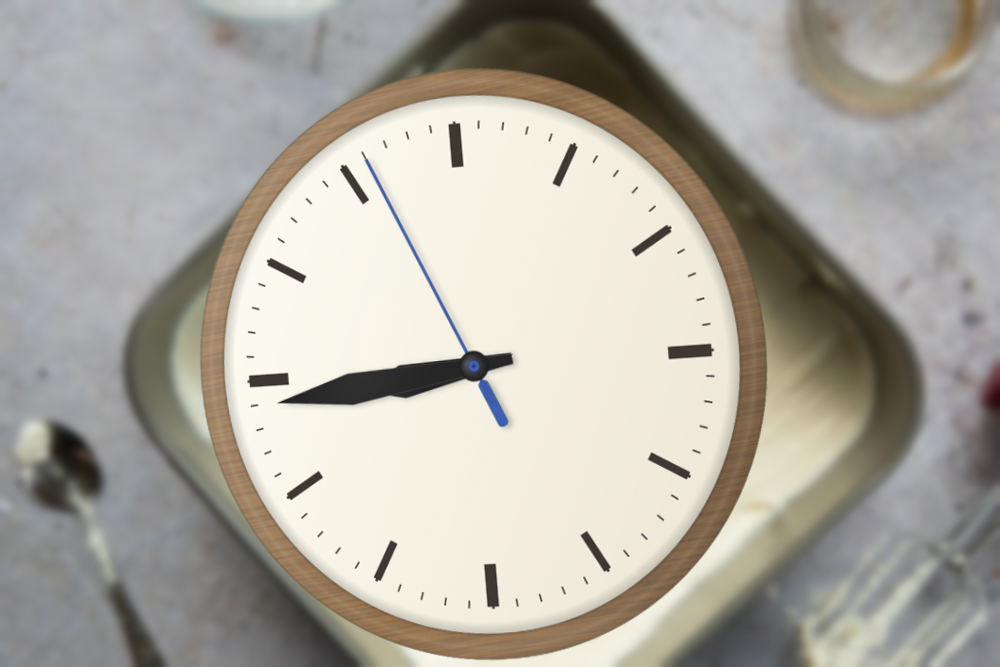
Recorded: {"hour": 8, "minute": 43, "second": 56}
